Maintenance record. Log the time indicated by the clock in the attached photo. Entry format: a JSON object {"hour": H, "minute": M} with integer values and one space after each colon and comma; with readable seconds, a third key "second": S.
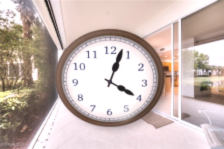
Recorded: {"hour": 4, "minute": 3}
